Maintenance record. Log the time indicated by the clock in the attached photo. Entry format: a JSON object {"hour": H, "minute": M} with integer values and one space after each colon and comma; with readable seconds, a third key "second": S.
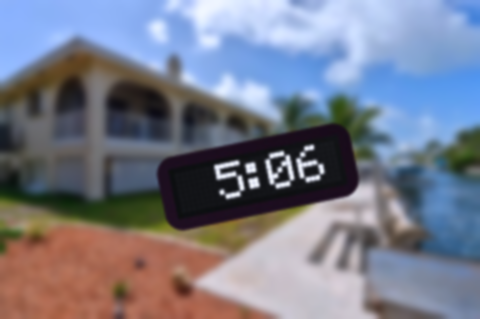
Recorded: {"hour": 5, "minute": 6}
